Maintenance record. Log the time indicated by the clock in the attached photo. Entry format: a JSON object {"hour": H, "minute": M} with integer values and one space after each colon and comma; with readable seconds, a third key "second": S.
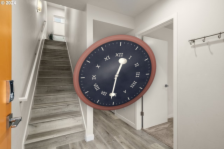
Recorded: {"hour": 12, "minute": 31}
